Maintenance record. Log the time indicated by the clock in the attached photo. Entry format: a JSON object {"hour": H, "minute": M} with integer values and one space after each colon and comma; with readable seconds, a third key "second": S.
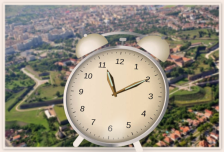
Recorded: {"hour": 11, "minute": 10}
